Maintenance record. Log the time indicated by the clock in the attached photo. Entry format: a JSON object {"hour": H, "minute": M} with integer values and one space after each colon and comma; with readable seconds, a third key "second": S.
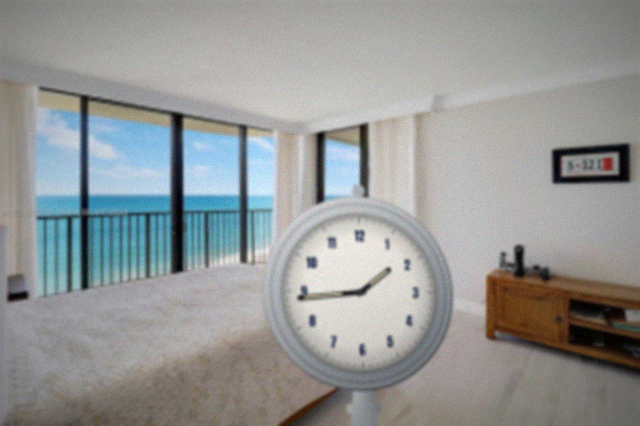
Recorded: {"hour": 1, "minute": 44}
